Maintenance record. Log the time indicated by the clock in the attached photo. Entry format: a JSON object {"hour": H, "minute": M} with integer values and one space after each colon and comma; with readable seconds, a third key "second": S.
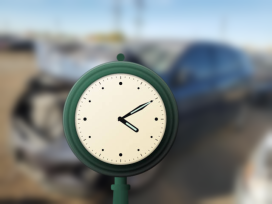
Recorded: {"hour": 4, "minute": 10}
